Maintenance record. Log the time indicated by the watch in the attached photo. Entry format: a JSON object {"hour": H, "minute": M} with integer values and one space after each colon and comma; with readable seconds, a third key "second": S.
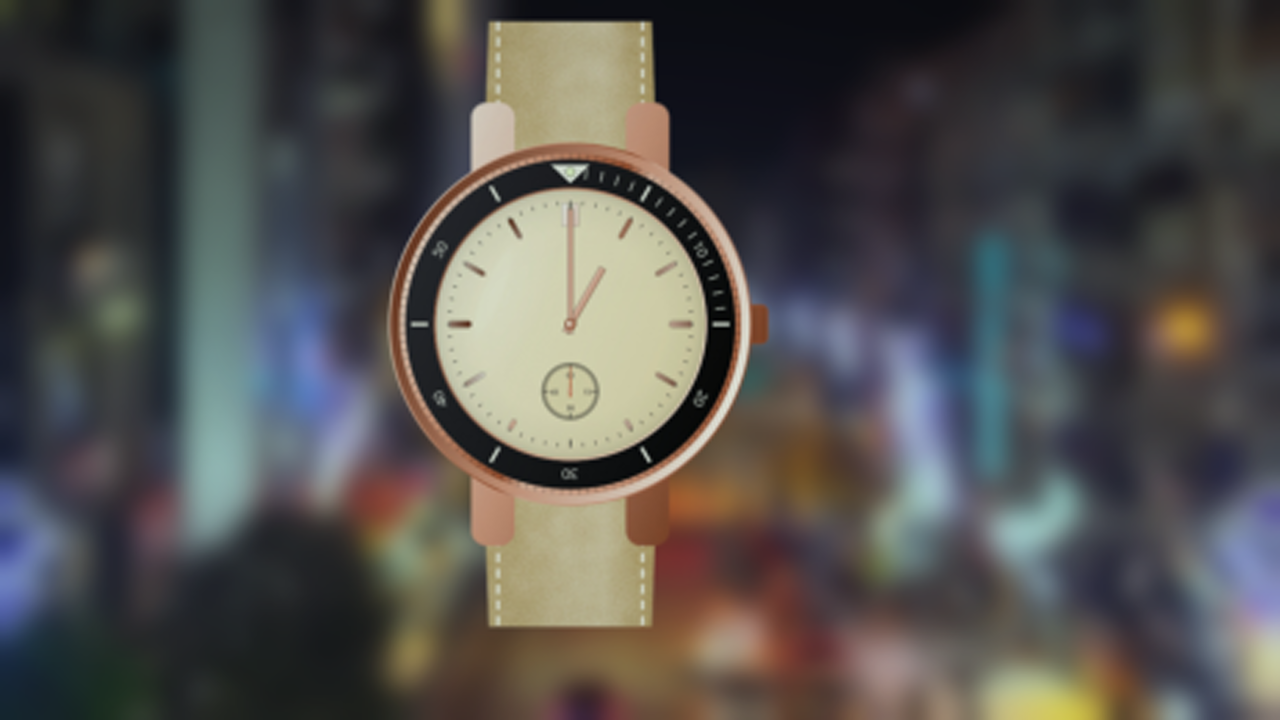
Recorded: {"hour": 1, "minute": 0}
